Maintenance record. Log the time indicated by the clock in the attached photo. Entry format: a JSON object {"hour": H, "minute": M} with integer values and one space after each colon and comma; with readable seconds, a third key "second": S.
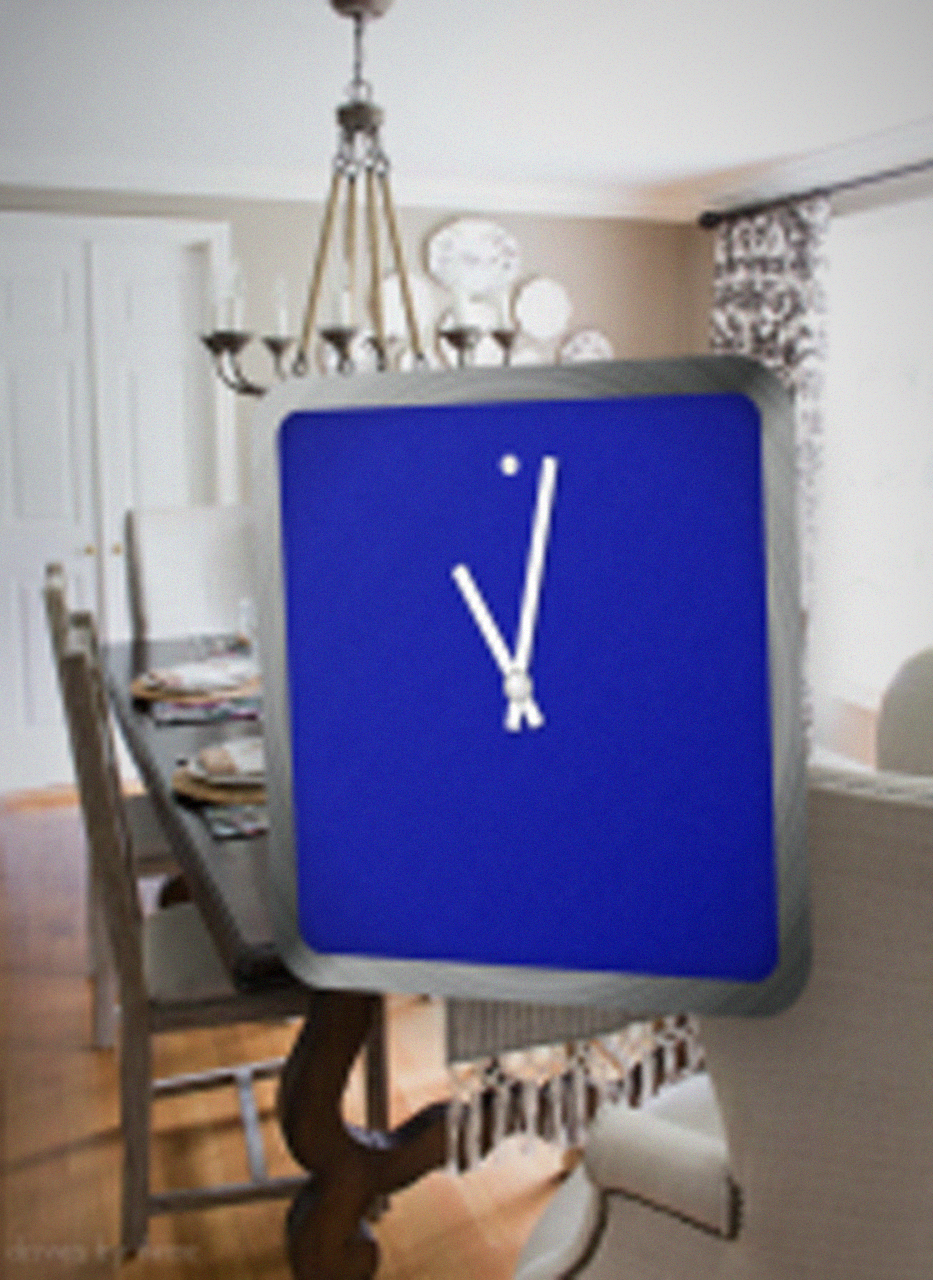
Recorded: {"hour": 11, "minute": 2}
